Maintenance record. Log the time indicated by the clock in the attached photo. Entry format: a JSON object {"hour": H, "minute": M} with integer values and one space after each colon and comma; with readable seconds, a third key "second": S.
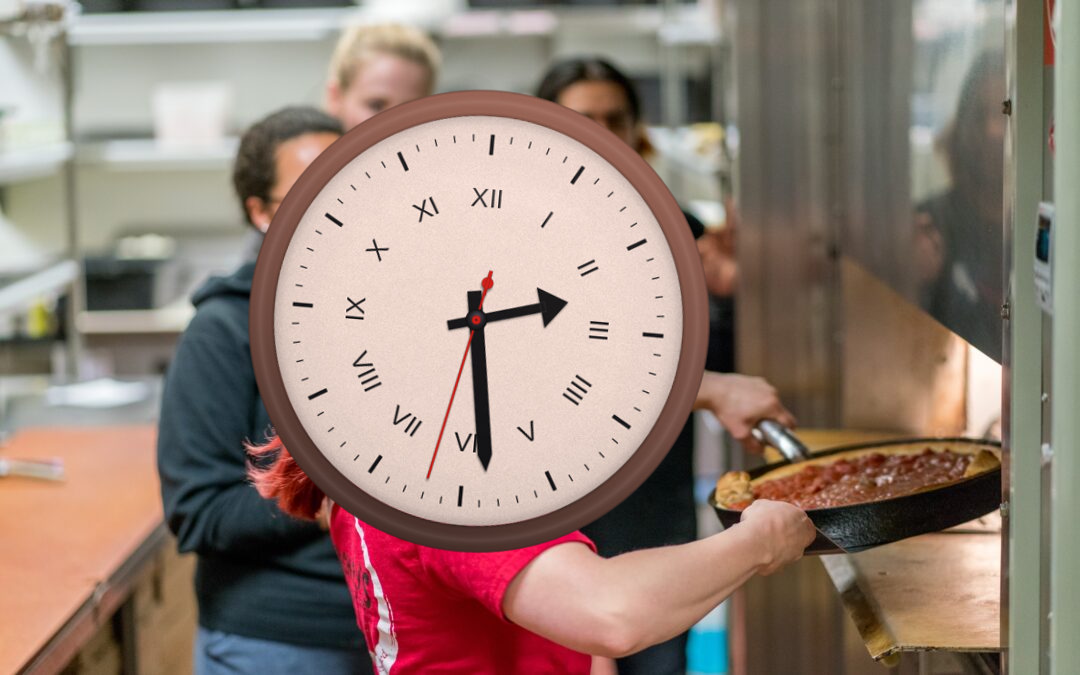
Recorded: {"hour": 2, "minute": 28, "second": 32}
